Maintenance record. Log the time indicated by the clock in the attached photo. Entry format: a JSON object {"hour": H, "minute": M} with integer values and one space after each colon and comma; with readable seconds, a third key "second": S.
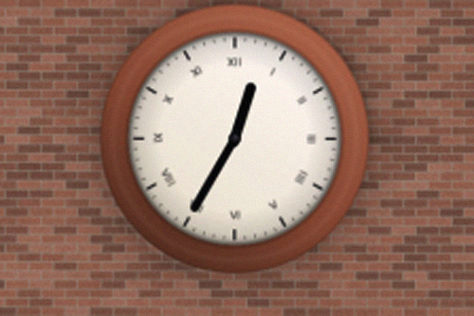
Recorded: {"hour": 12, "minute": 35}
